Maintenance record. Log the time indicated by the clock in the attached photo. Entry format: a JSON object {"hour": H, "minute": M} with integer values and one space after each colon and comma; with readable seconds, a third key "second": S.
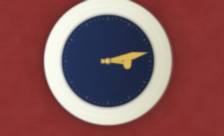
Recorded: {"hour": 3, "minute": 13}
